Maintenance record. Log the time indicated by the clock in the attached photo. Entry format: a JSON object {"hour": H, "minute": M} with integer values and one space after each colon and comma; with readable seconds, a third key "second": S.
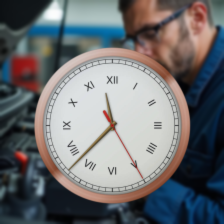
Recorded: {"hour": 11, "minute": 37, "second": 25}
